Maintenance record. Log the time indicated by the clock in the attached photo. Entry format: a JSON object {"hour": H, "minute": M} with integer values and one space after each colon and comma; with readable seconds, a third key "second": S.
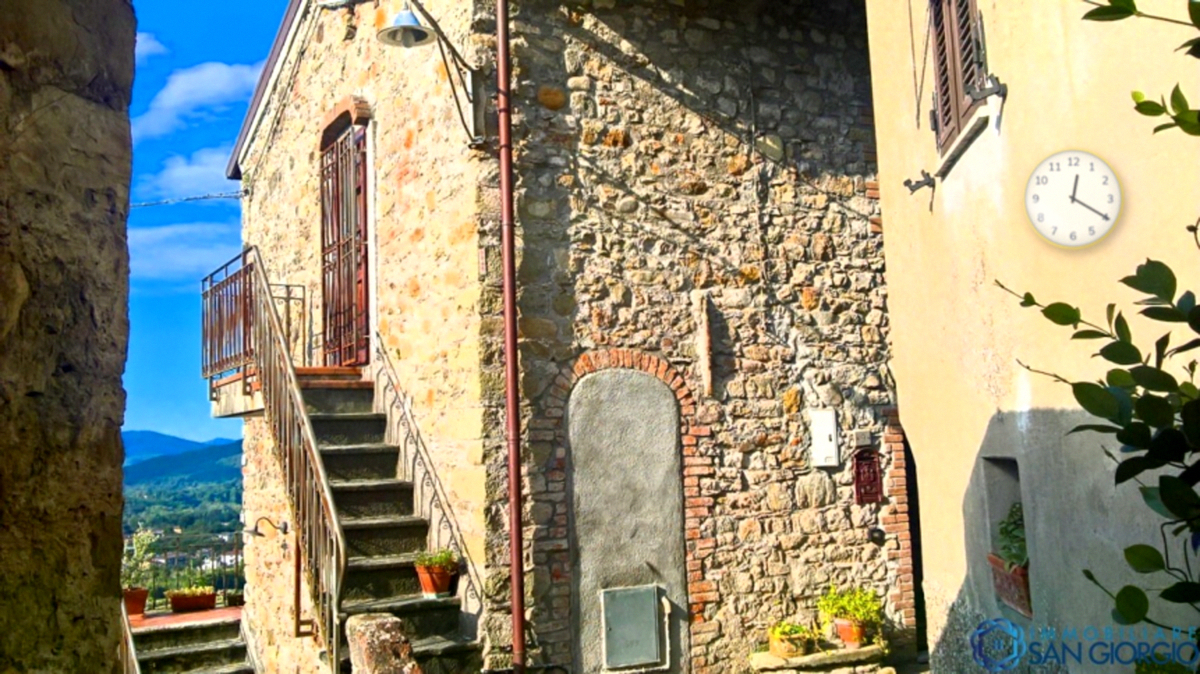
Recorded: {"hour": 12, "minute": 20}
